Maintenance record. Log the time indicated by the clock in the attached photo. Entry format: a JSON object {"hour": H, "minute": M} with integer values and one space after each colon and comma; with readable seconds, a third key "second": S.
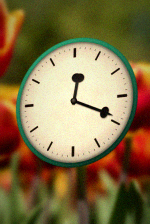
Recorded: {"hour": 12, "minute": 19}
